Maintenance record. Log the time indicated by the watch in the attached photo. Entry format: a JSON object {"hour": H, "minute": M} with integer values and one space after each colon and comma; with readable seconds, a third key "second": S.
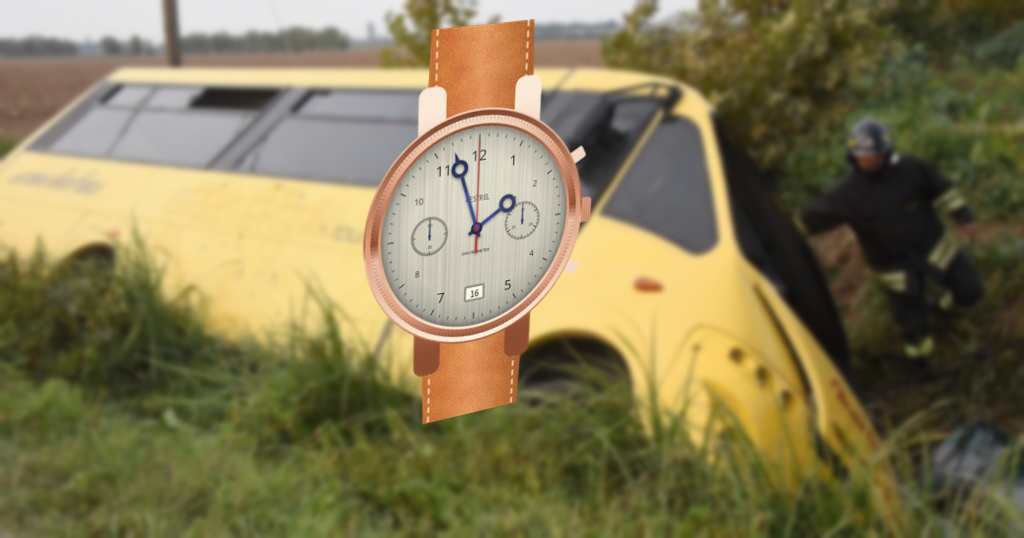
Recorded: {"hour": 1, "minute": 57}
